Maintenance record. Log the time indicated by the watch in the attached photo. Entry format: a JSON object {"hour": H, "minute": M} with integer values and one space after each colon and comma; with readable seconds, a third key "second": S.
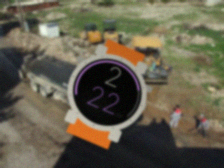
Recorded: {"hour": 2, "minute": 22}
